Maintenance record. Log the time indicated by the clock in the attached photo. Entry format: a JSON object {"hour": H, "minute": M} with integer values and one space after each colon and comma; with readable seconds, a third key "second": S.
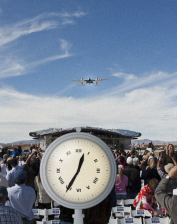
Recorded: {"hour": 12, "minute": 35}
